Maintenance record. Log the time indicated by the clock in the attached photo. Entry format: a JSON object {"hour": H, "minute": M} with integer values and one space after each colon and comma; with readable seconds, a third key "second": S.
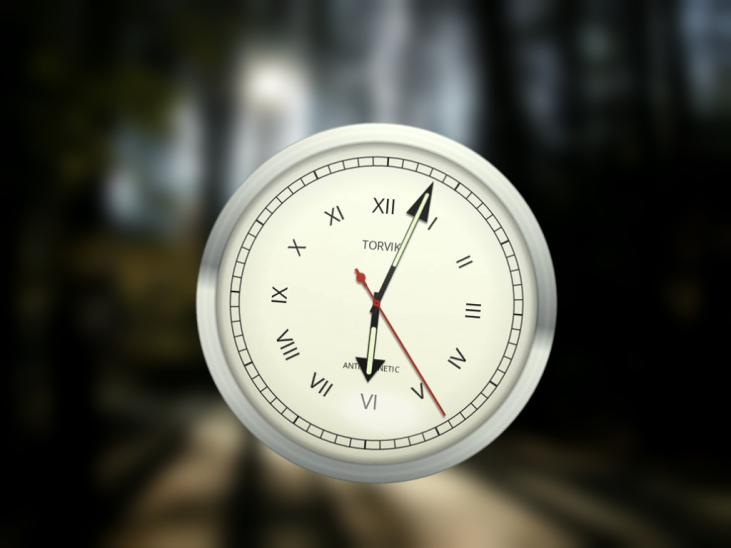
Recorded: {"hour": 6, "minute": 3, "second": 24}
